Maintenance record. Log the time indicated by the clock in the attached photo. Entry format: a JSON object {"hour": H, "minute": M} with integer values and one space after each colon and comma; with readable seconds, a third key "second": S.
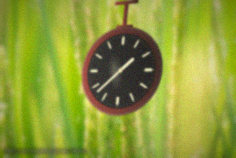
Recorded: {"hour": 1, "minute": 38}
